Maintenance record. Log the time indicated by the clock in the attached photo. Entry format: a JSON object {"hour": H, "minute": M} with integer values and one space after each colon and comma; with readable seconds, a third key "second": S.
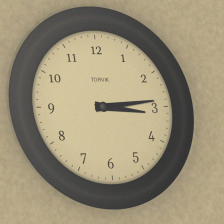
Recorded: {"hour": 3, "minute": 14}
